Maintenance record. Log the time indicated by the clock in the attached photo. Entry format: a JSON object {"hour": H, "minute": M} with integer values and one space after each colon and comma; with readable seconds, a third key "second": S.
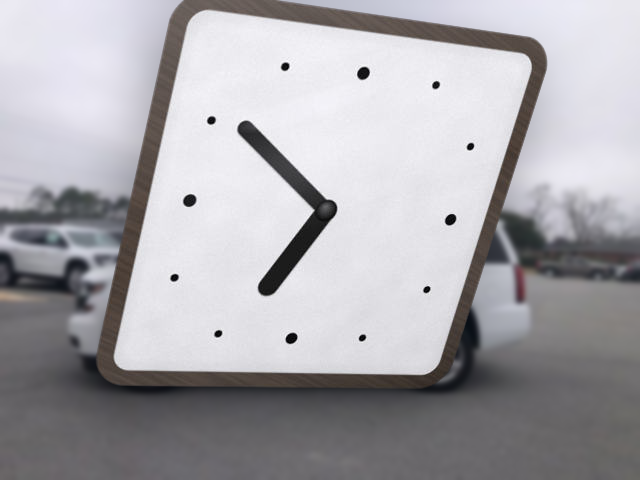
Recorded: {"hour": 6, "minute": 51}
